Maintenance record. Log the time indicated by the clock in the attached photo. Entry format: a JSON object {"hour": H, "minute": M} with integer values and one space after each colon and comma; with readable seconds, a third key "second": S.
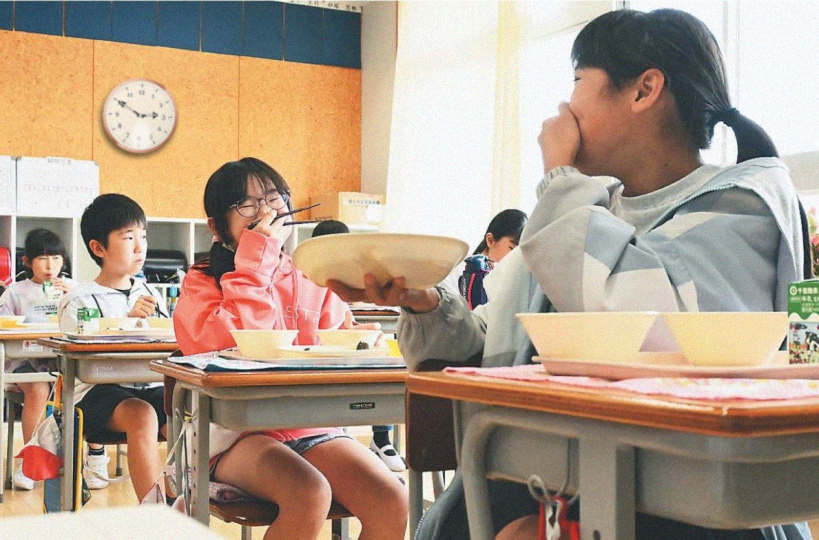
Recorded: {"hour": 2, "minute": 50}
